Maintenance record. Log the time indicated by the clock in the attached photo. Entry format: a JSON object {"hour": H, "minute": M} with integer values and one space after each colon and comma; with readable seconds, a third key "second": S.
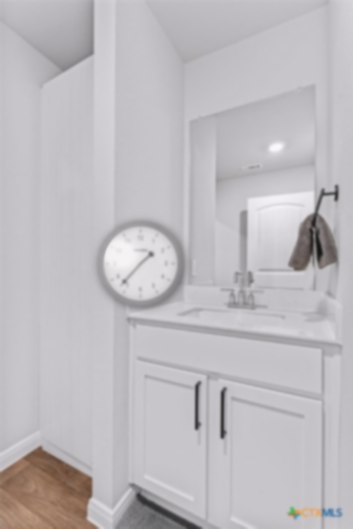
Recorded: {"hour": 1, "minute": 37}
